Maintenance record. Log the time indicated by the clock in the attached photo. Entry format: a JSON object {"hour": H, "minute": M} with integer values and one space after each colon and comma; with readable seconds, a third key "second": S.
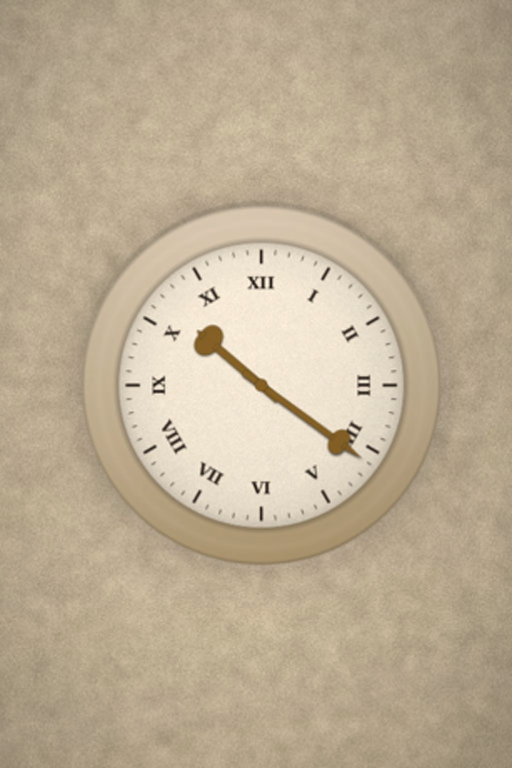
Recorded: {"hour": 10, "minute": 21}
